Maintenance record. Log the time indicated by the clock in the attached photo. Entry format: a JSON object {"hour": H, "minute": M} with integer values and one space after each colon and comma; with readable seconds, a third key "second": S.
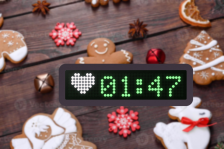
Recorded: {"hour": 1, "minute": 47}
